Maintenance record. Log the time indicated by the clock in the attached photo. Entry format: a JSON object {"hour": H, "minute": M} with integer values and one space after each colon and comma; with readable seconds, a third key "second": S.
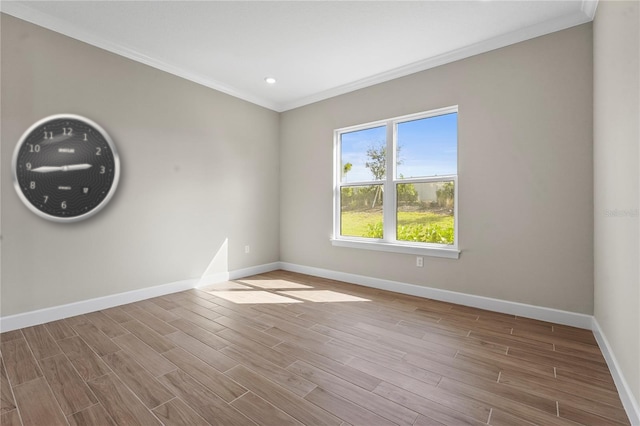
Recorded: {"hour": 2, "minute": 44}
